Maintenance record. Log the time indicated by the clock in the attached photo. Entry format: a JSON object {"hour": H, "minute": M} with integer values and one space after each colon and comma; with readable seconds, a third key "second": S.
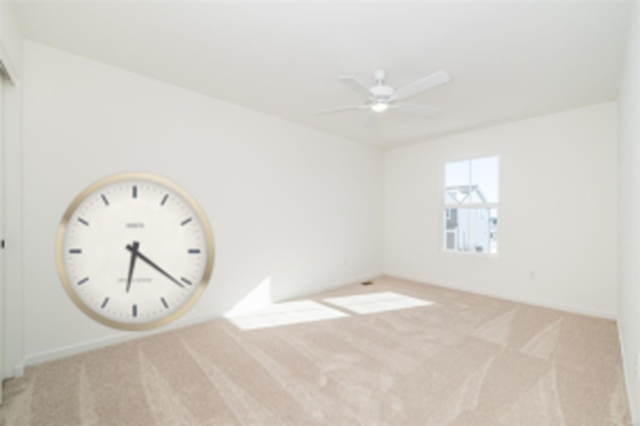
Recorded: {"hour": 6, "minute": 21}
